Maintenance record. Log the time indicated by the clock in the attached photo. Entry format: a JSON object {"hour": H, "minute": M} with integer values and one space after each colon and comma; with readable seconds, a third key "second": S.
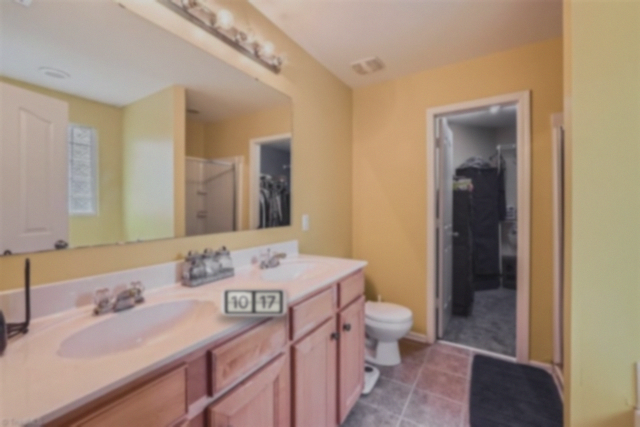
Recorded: {"hour": 10, "minute": 17}
